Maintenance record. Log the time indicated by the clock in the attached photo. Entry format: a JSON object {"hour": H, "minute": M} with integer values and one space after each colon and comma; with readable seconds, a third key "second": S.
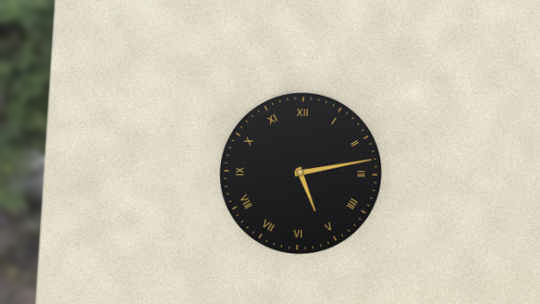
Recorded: {"hour": 5, "minute": 13}
